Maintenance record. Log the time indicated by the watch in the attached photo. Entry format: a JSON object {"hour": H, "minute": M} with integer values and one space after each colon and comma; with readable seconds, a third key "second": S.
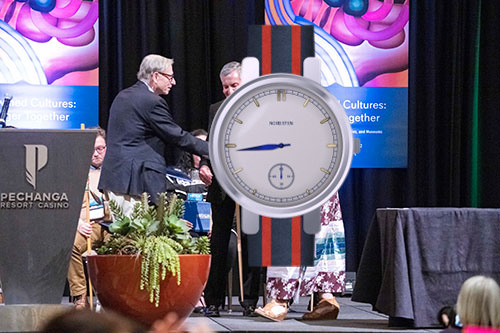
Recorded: {"hour": 8, "minute": 44}
